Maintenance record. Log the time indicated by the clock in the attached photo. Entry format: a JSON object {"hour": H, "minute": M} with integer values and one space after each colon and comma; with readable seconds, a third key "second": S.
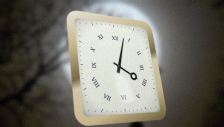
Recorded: {"hour": 4, "minute": 3}
